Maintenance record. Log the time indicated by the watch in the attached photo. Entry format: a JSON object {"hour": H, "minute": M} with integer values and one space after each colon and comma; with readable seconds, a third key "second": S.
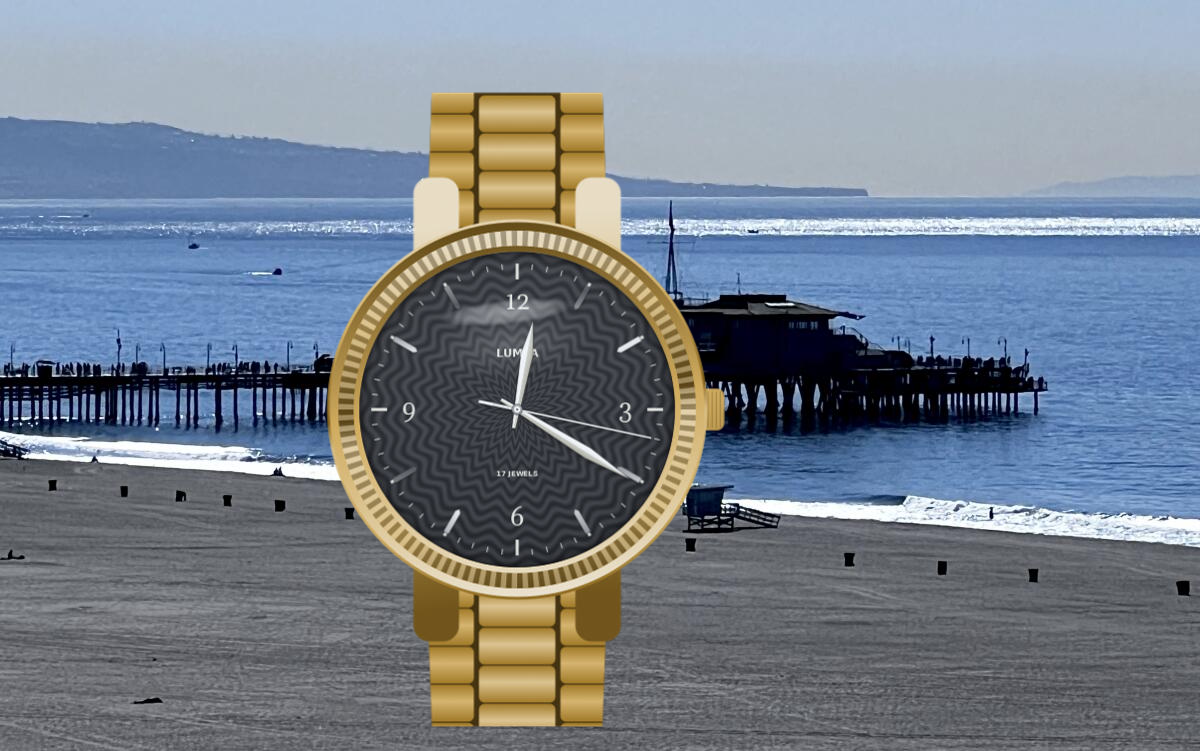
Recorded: {"hour": 12, "minute": 20, "second": 17}
